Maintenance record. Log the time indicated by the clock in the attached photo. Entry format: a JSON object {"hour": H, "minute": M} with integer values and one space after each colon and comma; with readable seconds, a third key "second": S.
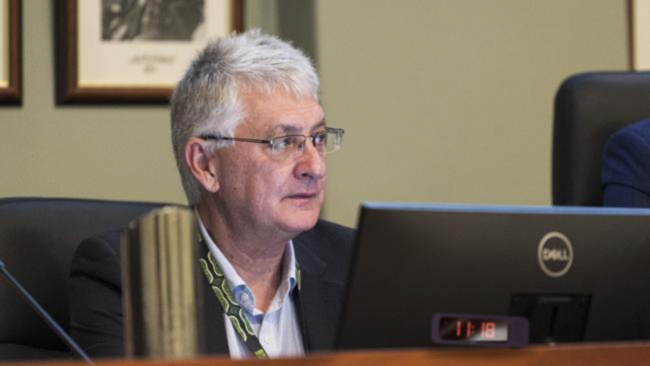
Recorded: {"hour": 11, "minute": 18}
